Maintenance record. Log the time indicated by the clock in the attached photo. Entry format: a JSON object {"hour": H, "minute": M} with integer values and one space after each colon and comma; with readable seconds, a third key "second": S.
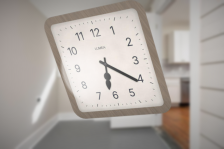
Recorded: {"hour": 6, "minute": 21}
